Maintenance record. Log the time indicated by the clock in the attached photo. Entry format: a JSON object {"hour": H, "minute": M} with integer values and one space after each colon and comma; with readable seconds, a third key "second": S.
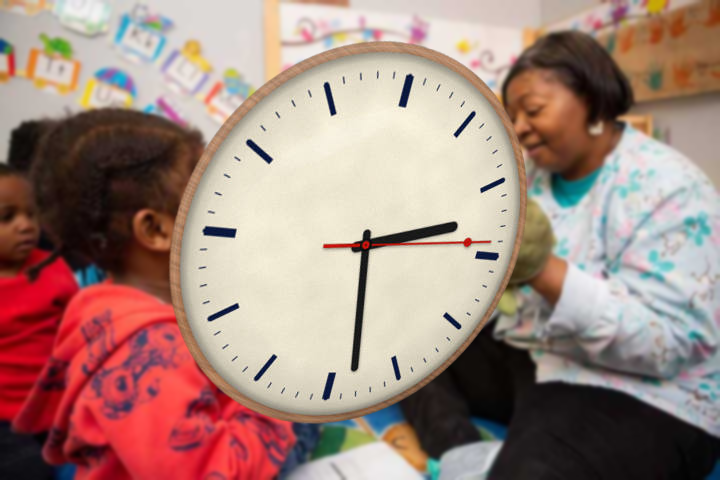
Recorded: {"hour": 2, "minute": 28, "second": 14}
